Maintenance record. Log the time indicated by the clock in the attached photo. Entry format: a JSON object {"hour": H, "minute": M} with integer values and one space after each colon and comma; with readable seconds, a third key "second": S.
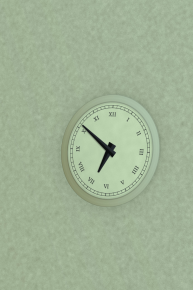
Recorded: {"hour": 6, "minute": 51}
